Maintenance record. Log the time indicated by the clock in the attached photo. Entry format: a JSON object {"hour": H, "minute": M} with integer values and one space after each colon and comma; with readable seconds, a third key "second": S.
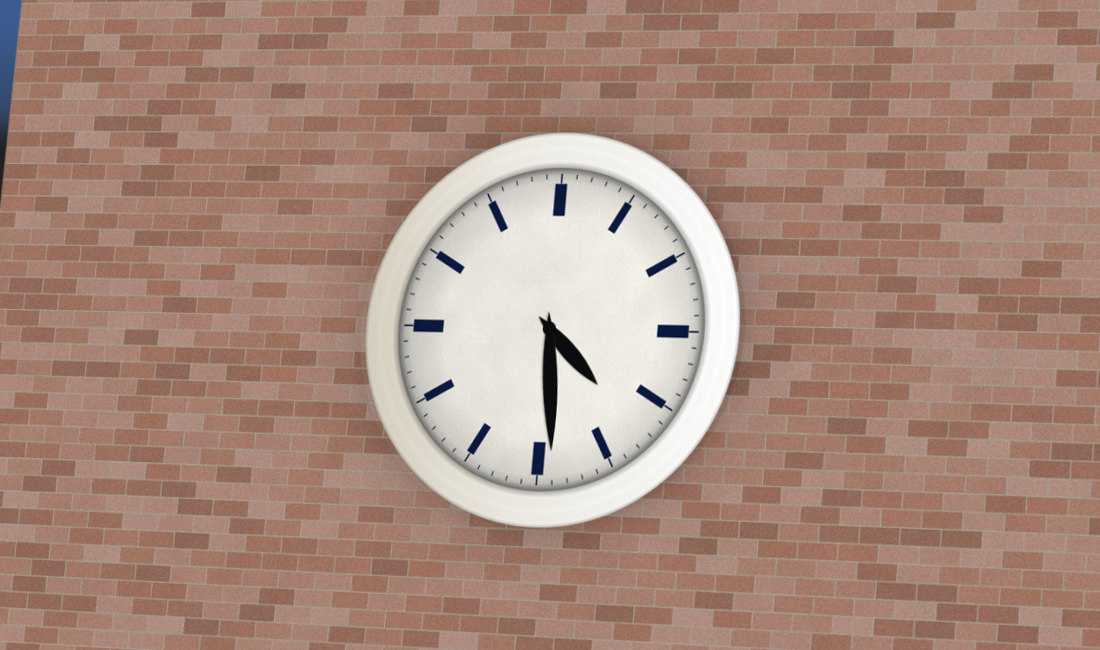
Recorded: {"hour": 4, "minute": 29}
